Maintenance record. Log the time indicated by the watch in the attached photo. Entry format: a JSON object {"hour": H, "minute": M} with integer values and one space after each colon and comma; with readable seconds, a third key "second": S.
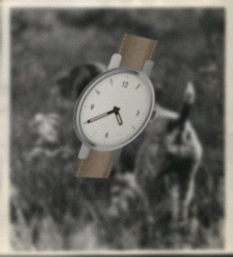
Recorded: {"hour": 4, "minute": 40}
